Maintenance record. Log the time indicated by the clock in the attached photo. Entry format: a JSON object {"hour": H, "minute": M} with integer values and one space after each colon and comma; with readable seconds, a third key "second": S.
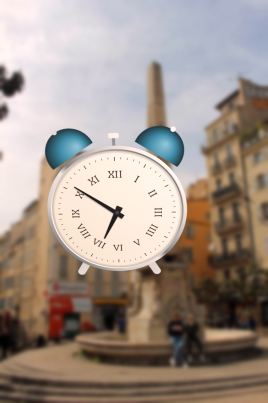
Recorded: {"hour": 6, "minute": 51}
